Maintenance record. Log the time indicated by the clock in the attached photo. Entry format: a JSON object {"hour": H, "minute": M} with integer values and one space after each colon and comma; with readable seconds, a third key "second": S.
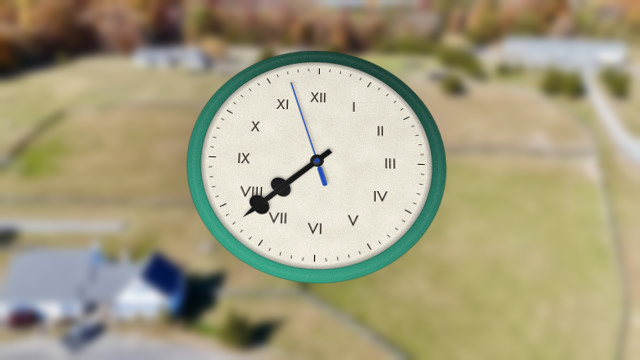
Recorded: {"hour": 7, "minute": 37, "second": 57}
